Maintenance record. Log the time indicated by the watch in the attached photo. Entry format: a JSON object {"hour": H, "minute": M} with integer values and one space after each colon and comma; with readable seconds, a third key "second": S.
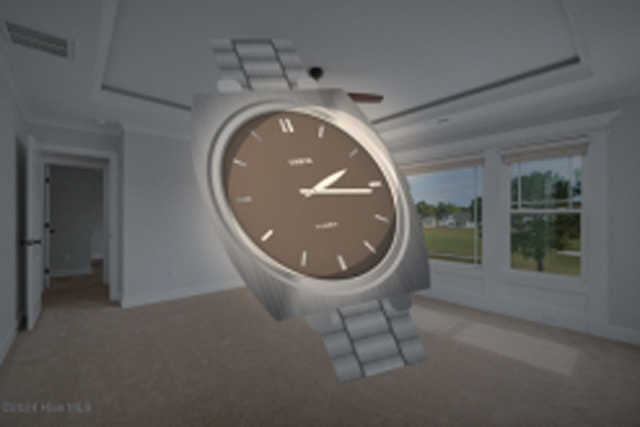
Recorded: {"hour": 2, "minute": 16}
